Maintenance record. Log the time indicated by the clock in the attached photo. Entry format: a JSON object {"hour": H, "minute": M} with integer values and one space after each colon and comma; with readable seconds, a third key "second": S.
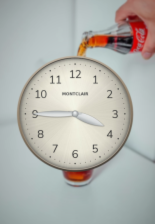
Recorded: {"hour": 3, "minute": 45}
